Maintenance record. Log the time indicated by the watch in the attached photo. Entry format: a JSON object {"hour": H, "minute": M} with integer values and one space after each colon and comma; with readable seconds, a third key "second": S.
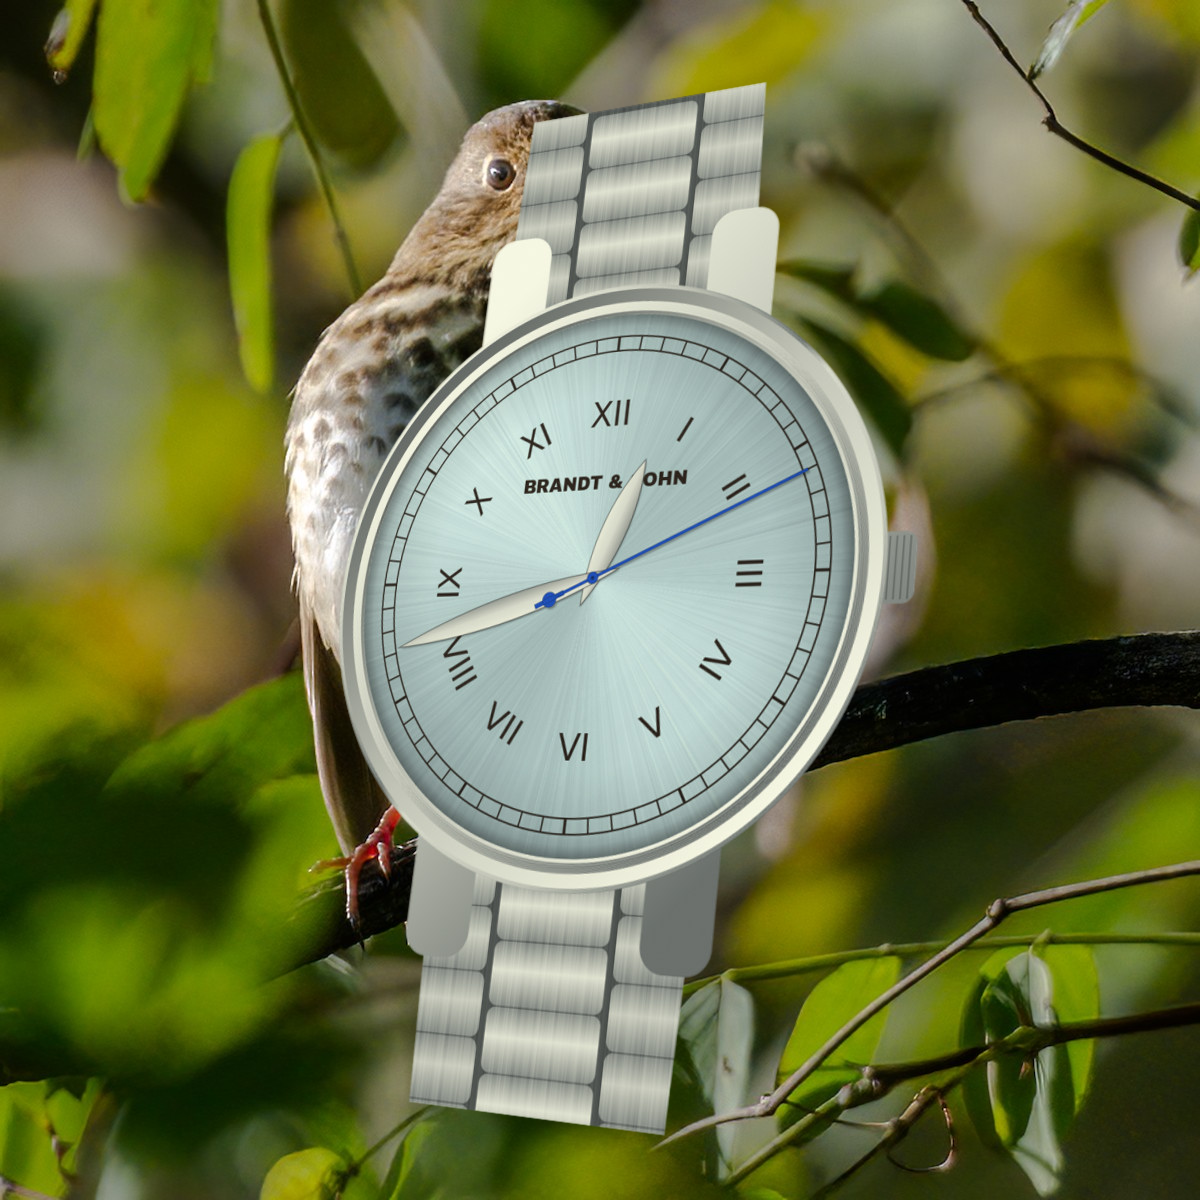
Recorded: {"hour": 12, "minute": 42, "second": 11}
